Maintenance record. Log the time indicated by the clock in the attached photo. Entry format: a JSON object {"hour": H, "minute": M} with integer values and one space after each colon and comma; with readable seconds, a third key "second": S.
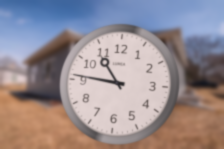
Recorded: {"hour": 10, "minute": 46}
